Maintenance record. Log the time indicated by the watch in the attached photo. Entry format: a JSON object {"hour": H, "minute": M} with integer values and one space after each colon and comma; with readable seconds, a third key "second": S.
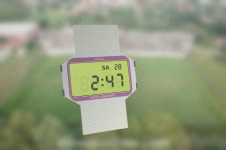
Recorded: {"hour": 2, "minute": 47}
